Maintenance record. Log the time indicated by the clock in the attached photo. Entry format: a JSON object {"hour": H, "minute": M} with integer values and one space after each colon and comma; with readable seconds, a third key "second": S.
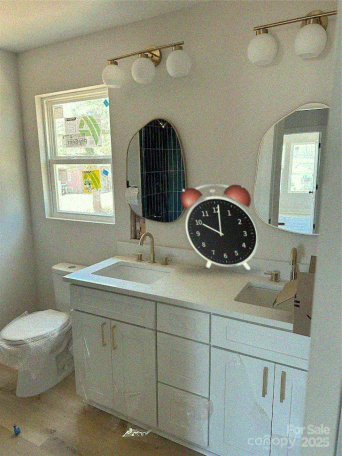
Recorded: {"hour": 10, "minute": 1}
